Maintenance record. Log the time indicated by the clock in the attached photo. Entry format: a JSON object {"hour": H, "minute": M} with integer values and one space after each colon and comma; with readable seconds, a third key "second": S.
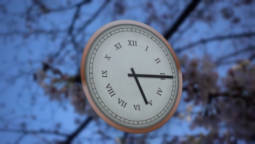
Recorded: {"hour": 5, "minute": 15}
